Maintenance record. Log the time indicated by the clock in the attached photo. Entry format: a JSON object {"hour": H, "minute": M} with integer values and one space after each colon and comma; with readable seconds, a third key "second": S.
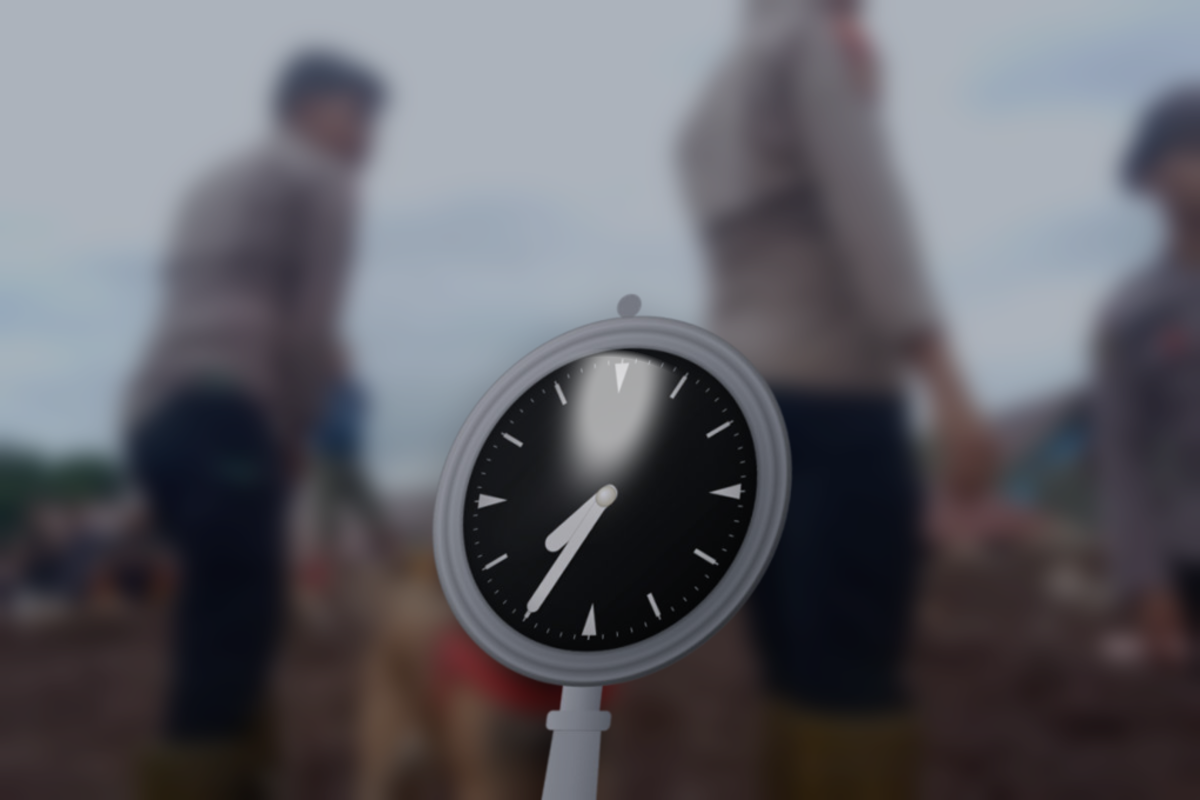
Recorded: {"hour": 7, "minute": 35}
